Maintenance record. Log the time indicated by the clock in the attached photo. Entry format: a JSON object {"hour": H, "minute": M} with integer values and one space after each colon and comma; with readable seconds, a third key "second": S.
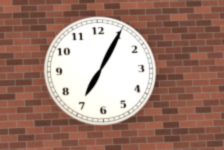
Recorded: {"hour": 7, "minute": 5}
